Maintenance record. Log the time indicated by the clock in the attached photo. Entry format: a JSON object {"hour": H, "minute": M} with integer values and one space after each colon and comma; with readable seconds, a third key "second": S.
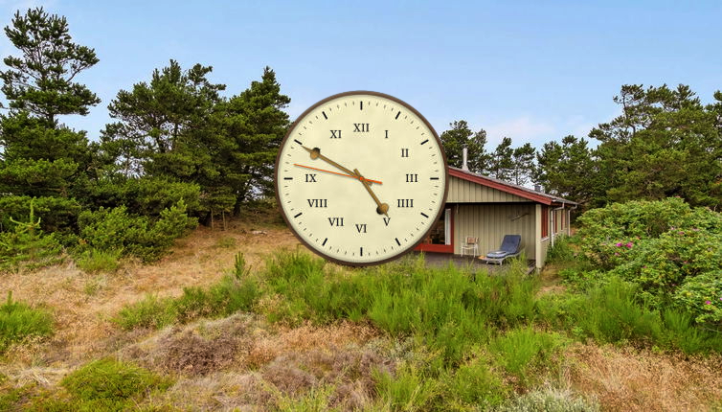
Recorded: {"hour": 4, "minute": 49, "second": 47}
